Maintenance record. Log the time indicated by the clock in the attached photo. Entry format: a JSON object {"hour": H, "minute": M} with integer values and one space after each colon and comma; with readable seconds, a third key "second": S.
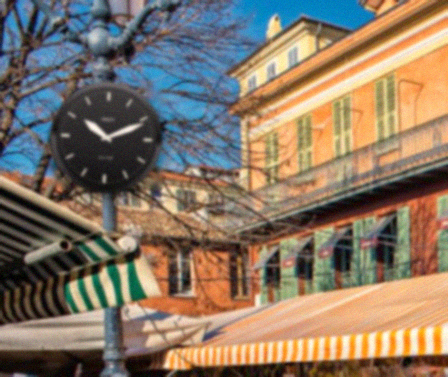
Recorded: {"hour": 10, "minute": 11}
